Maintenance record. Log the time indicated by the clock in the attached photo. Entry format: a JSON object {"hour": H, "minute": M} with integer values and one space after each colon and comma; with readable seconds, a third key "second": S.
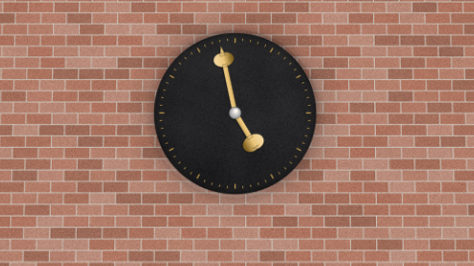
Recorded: {"hour": 4, "minute": 58}
